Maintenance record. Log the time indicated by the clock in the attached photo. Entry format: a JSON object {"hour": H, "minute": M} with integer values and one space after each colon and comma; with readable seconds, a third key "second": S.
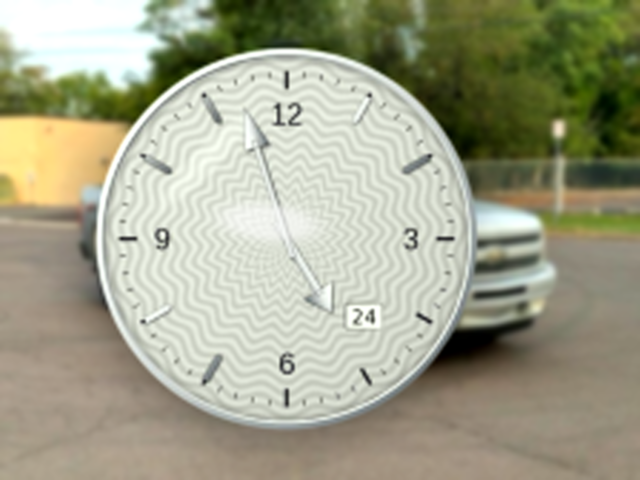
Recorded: {"hour": 4, "minute": 57}
